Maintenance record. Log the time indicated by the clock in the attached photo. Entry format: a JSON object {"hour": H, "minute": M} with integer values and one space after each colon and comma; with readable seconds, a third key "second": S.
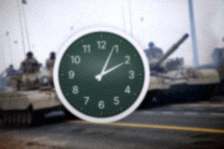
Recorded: {"hour": 2, "minute": 4}
